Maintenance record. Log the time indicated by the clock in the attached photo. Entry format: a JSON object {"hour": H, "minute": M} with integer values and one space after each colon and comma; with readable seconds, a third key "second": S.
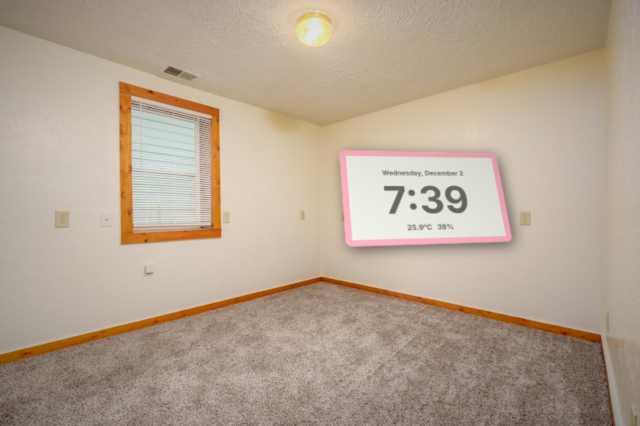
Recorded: {"hour": 7, "minute": 39}
